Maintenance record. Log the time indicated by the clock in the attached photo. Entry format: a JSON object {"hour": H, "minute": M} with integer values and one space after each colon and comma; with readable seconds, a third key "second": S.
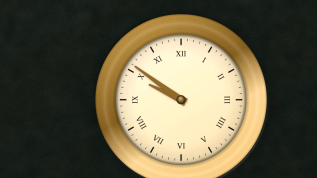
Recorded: {"hour": 9, "minute": 51}
